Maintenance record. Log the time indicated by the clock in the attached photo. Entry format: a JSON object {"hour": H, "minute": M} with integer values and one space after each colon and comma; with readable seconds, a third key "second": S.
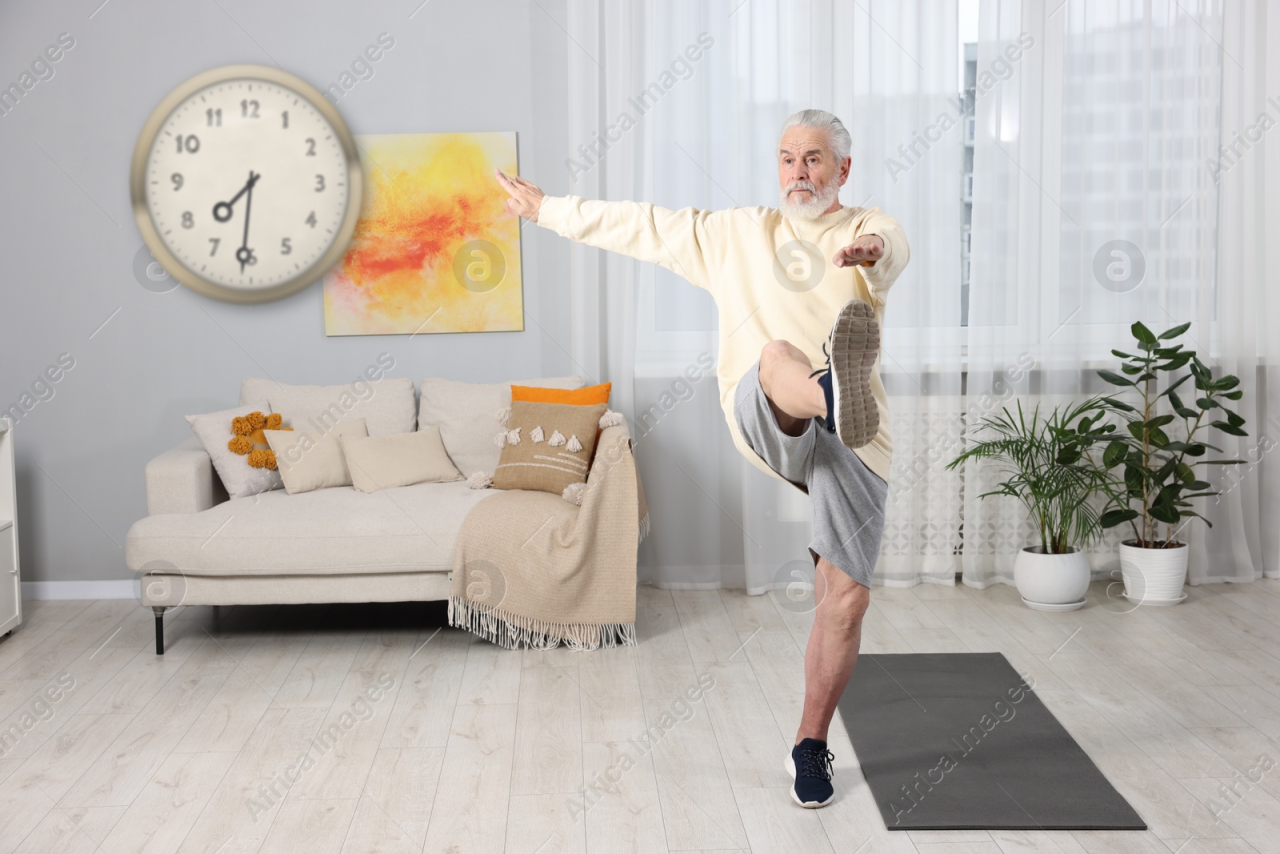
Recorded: {"hour": 7, "minute": 31}
